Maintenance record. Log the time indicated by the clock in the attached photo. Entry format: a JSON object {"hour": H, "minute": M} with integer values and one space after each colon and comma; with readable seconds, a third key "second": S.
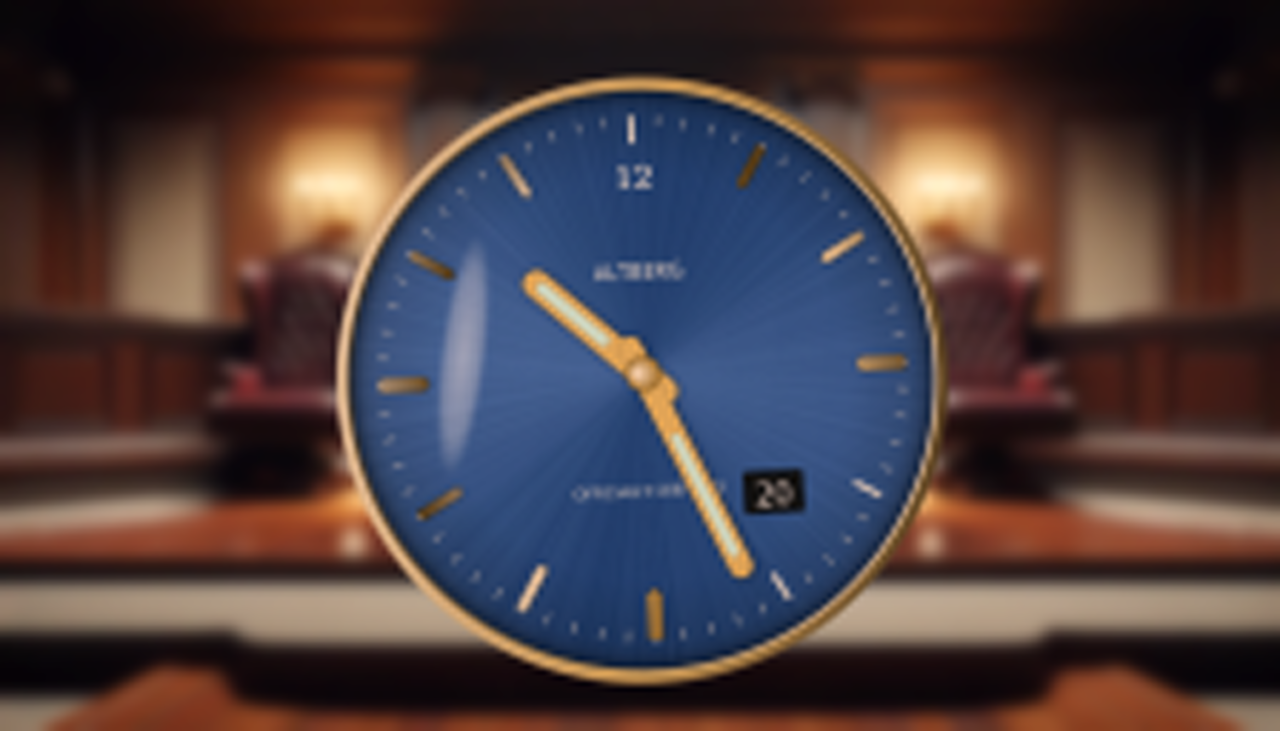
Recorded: {"hour": 10, "minute": 26}
